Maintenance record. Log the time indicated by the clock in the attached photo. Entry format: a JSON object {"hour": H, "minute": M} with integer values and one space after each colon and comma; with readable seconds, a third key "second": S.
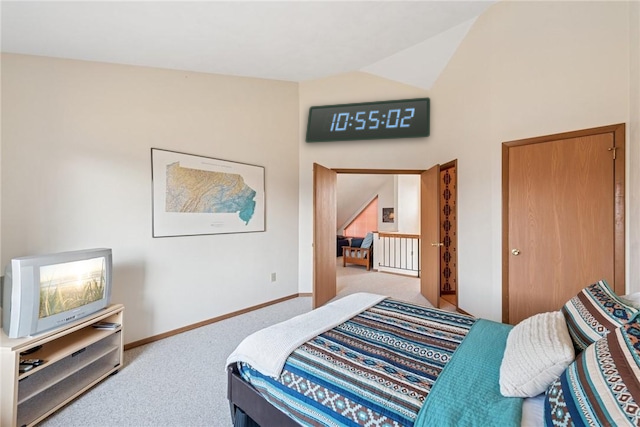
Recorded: {"hour": 10, "minute": 55, "second": 2}
